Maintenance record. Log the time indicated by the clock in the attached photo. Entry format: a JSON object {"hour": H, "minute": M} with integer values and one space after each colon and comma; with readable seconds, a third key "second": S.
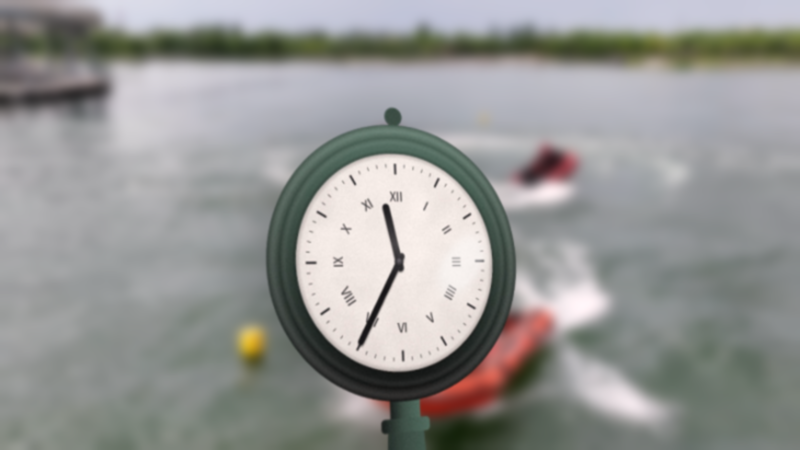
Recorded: {"hour": 11, "minute": 35}
